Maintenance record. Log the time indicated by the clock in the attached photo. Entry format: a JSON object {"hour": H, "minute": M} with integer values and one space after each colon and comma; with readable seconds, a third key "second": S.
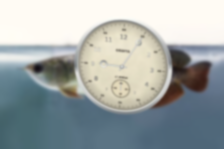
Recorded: {"hour": 9, "minute": 5}
